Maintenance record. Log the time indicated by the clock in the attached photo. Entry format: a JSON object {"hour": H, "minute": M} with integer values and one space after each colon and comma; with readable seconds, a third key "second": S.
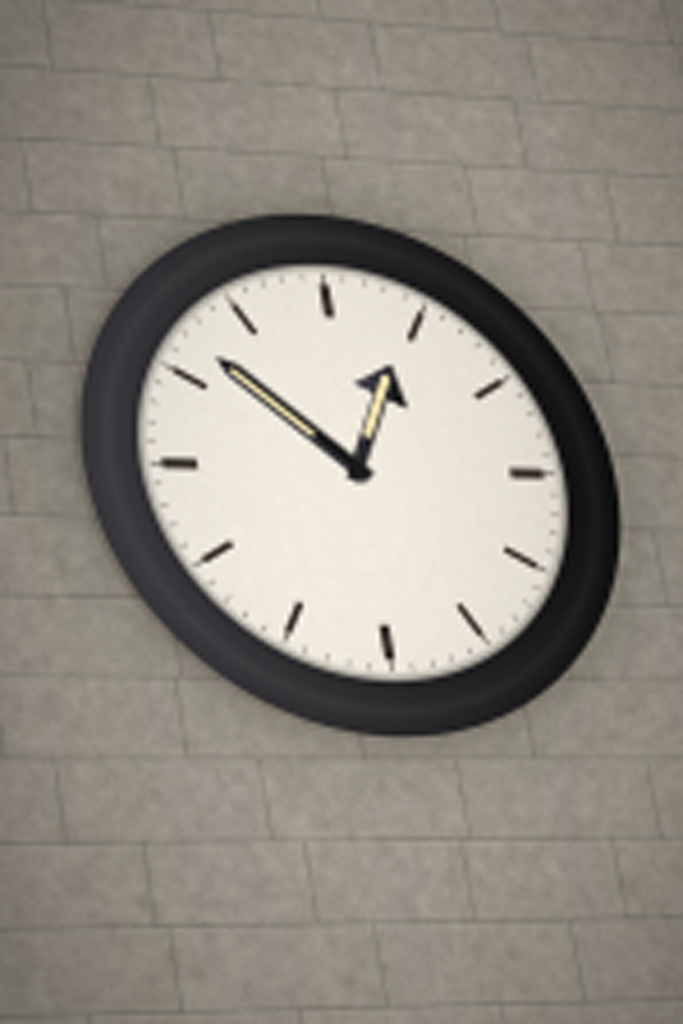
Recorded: {"hour": 12, "minute": 52}
